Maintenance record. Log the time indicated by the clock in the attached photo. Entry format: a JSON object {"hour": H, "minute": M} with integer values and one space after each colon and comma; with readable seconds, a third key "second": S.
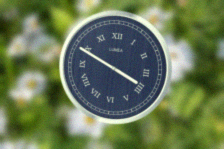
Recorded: {"hour": 3, "minute": 49}
